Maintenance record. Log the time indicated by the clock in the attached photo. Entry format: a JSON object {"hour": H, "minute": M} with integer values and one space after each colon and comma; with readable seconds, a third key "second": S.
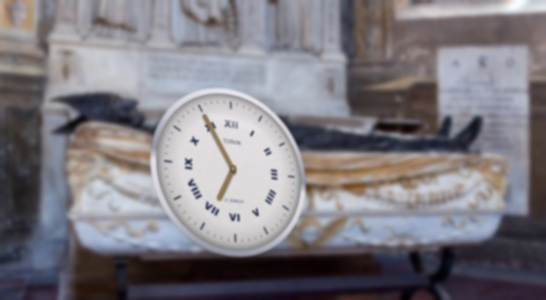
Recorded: {"hour": 6, "minute": 55}
